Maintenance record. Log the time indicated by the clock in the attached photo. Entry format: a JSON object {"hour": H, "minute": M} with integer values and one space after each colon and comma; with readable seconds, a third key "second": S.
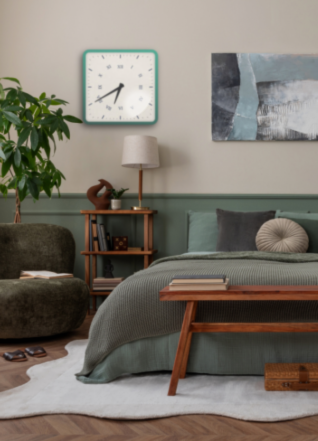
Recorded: {"hour": 6, "minute": 40}
